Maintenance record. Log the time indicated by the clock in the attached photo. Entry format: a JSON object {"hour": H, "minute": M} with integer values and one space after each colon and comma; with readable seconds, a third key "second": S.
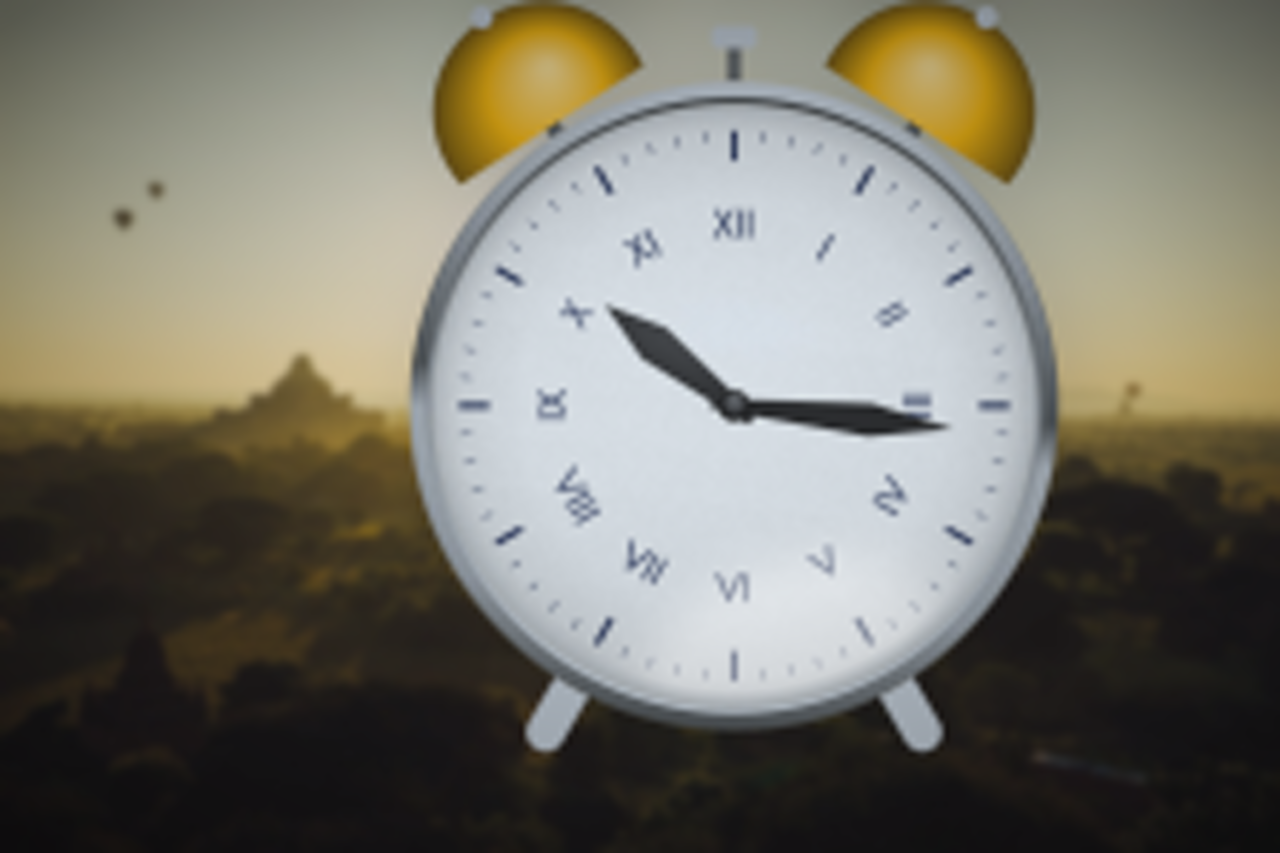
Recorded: {"hour": 10, "minute": 16}
